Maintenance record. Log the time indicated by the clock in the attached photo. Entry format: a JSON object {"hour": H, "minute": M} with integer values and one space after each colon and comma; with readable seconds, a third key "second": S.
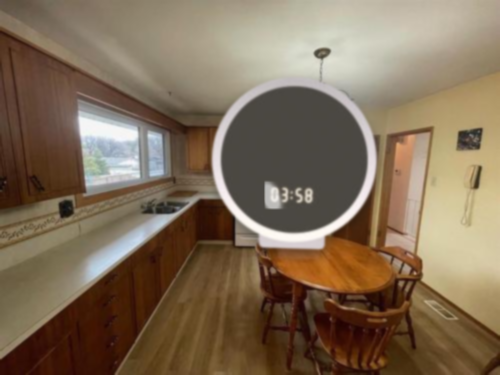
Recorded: {"hour": 3, "minute": 58}
